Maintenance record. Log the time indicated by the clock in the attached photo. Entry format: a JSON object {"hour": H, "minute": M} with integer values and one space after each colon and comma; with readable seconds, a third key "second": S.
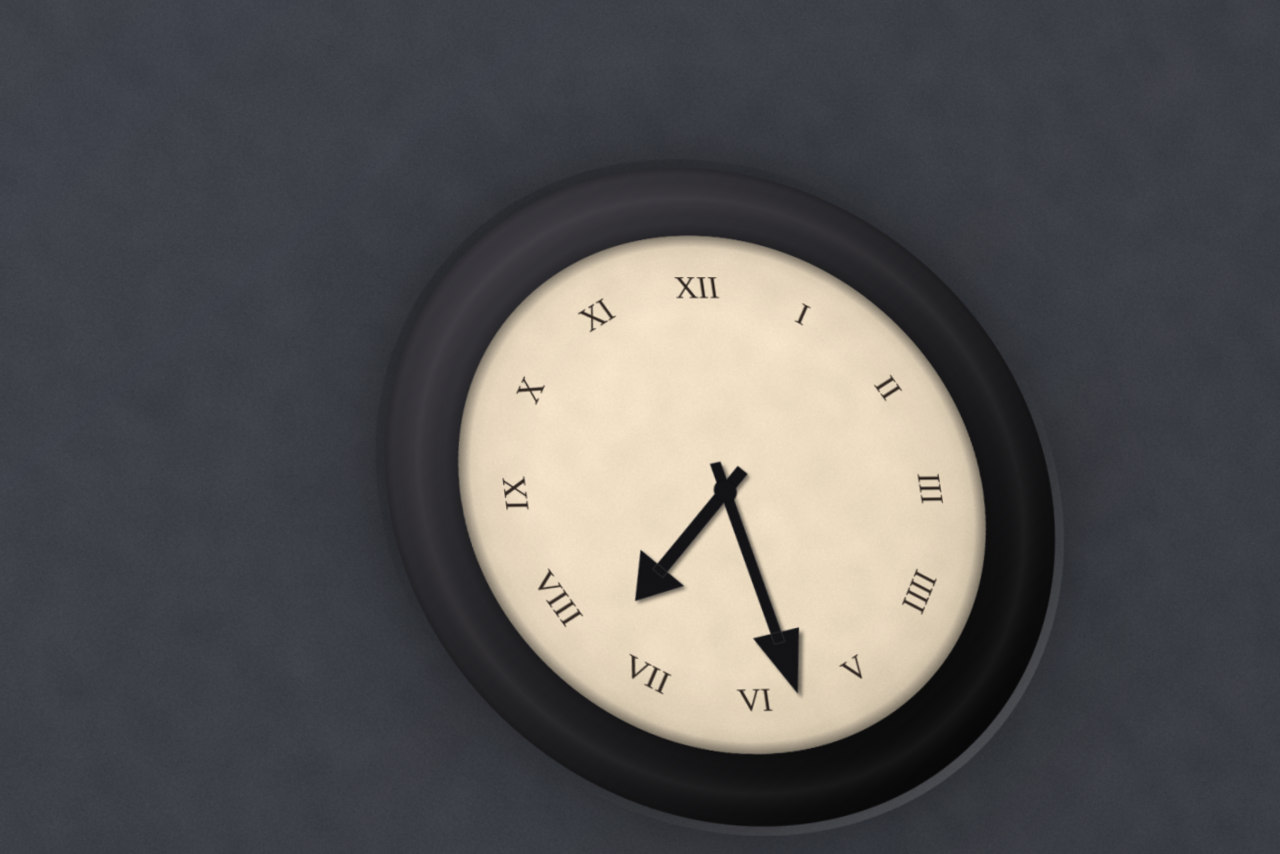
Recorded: {"hour": 7, "minute": 28}
